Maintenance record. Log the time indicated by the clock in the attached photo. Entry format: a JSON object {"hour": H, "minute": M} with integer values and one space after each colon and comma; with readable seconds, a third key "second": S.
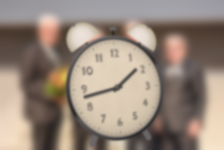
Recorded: {"hour": 1, "minute": 43}
